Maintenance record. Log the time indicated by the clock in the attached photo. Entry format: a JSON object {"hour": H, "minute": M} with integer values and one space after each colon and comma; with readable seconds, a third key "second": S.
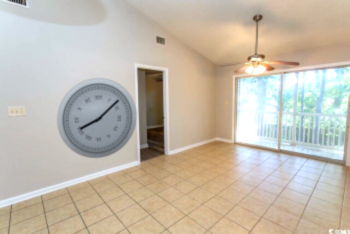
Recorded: {"hour": 8, "minute": 8}
